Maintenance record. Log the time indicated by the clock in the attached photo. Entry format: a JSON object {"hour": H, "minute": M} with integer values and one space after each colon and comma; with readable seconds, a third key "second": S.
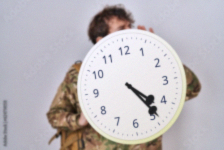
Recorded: {"hour": 4, "minute": 24}
